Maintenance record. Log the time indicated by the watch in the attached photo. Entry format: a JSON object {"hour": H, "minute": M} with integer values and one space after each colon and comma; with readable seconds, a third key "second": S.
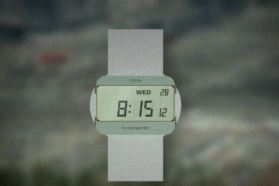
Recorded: {"hour": 8, "minute": 15}
